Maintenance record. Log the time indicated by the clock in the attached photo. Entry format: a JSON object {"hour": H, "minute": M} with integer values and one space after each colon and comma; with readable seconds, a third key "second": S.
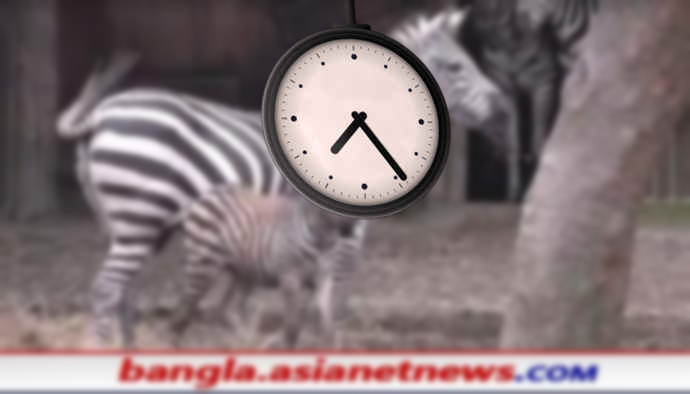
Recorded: {"hour": 7, "minute": 24}
